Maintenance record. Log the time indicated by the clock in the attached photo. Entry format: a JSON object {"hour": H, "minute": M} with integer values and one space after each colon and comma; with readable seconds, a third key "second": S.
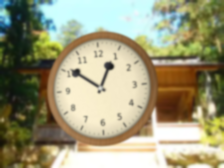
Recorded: {"hour": 12, "minute": 51}
